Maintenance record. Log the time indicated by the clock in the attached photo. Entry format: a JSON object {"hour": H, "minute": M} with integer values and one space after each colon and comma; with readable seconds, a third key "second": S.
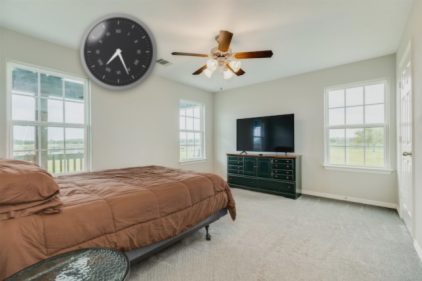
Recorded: {"hour": 7, "minute": 26}
